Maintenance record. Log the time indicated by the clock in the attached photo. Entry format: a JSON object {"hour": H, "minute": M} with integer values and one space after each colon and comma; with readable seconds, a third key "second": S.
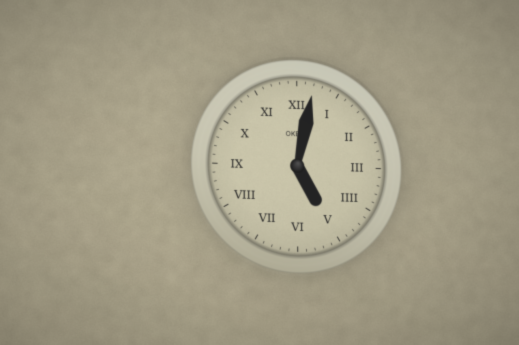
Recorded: {"hour": 5, "minute": 2}
